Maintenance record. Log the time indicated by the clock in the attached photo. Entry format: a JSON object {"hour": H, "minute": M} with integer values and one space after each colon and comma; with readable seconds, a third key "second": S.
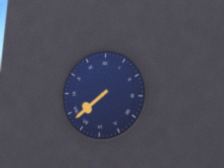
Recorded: {"hour": 7, "minute": 38}
